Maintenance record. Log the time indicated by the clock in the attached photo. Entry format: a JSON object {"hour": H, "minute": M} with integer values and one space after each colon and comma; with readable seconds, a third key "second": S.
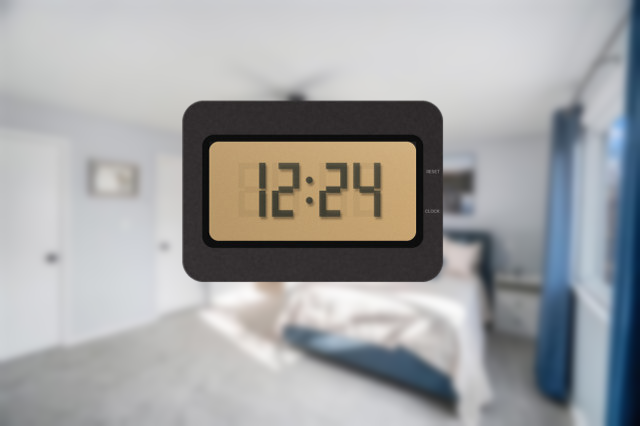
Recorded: {"hour": 12, "minute": 24}
